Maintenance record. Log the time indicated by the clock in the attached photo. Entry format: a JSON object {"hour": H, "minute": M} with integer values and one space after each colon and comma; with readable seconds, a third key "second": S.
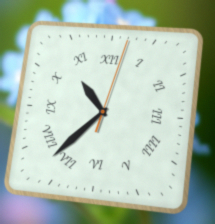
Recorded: {"hour": 10, "minute": 37, "second": 2}
